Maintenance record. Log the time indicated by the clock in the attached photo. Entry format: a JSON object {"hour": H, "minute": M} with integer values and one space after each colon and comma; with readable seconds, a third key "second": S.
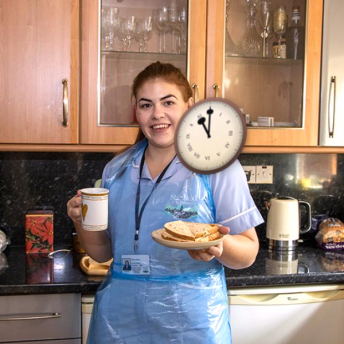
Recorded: {"hour": 11, "minute": 0}
